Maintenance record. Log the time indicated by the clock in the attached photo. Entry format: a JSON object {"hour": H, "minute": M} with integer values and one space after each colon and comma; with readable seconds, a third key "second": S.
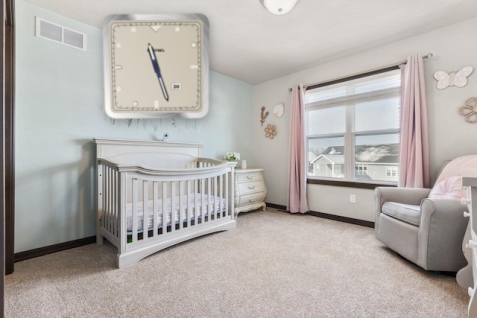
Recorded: {"hour": 11, "minute": 27}
